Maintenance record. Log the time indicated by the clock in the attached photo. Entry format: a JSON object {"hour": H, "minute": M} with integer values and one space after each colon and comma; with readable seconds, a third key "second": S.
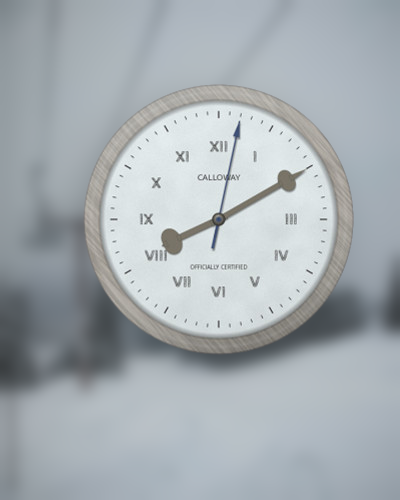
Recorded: {"hour": 8, "minute": 10, "second": 2}
